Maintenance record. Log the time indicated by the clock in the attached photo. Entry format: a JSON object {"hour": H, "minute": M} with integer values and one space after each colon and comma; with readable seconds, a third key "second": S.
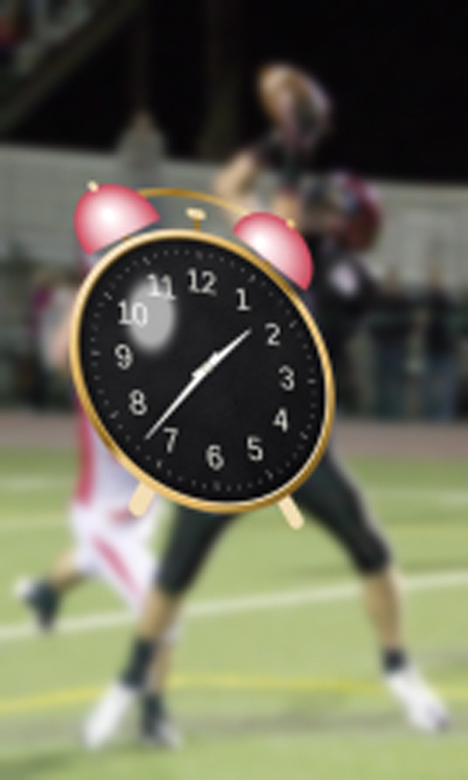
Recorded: {"hour": 1, "minute": 37}
